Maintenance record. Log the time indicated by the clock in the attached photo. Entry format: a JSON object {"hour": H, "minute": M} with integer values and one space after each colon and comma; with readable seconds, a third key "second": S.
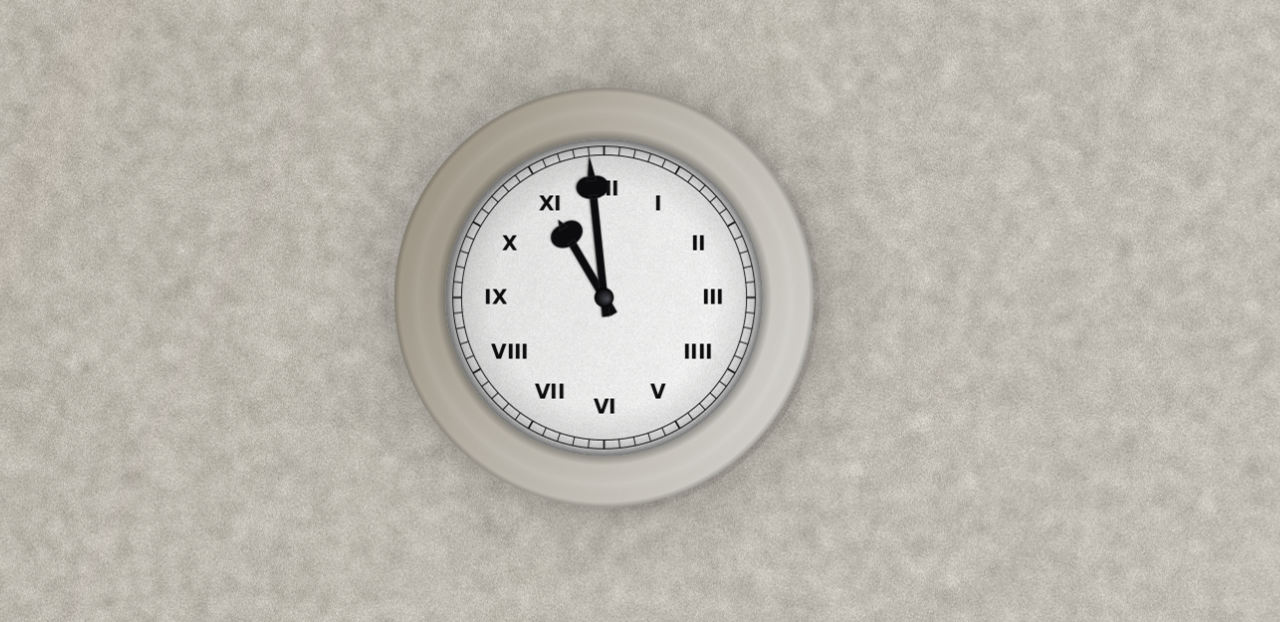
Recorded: {"hour": 10, "minute": 59}
